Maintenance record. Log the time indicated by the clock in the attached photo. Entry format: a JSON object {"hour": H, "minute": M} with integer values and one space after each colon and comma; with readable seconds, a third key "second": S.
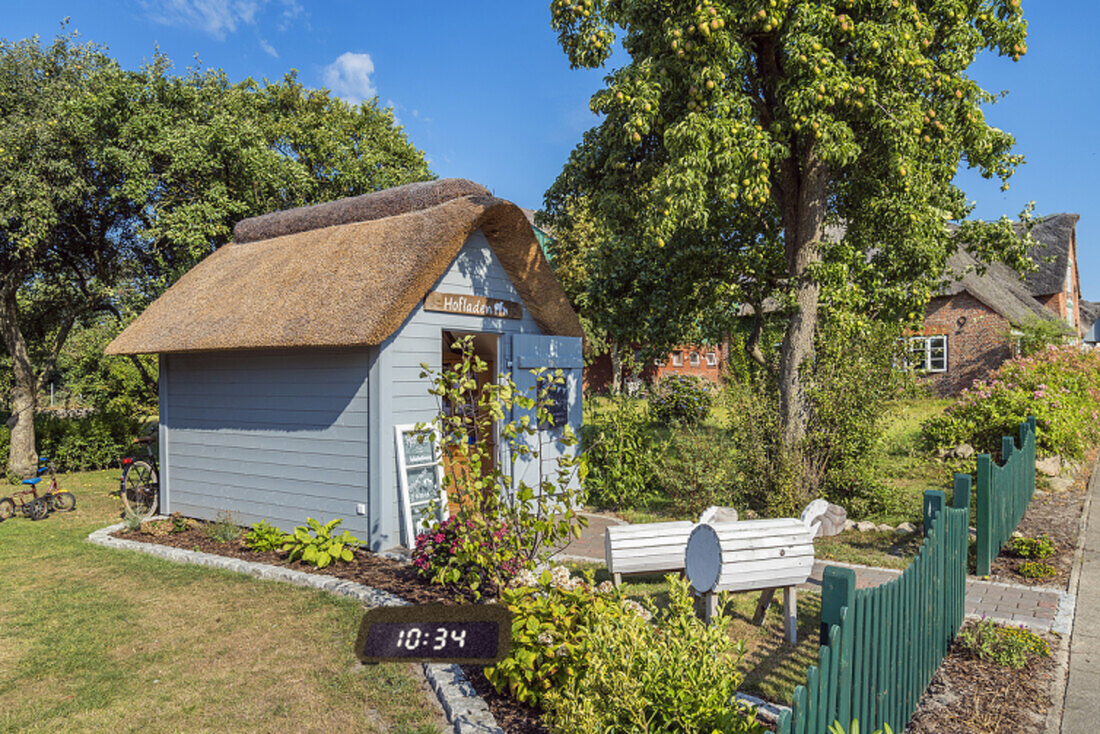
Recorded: {"hour": 10, "minute": 34}
